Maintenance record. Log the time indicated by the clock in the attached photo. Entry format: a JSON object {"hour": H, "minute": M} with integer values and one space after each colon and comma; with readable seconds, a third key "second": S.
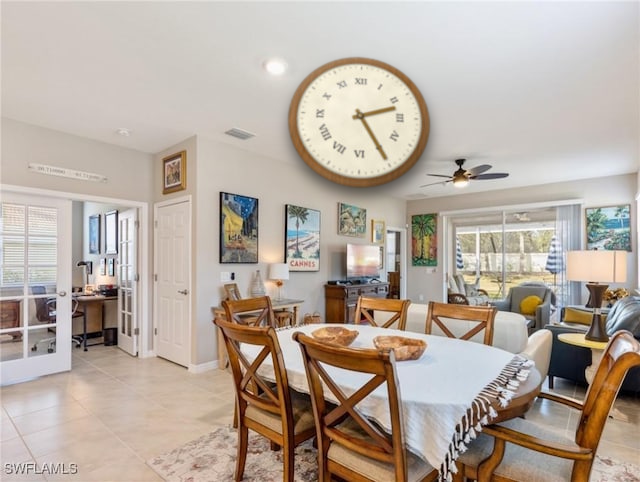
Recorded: {"hour": 2, "minute": 25}
